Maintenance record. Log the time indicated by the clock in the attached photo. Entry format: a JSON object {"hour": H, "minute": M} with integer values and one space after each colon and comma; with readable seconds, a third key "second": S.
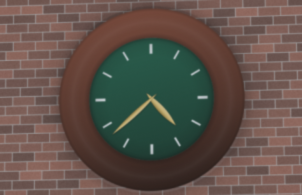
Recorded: {"hour": 4, "minute": 38}
